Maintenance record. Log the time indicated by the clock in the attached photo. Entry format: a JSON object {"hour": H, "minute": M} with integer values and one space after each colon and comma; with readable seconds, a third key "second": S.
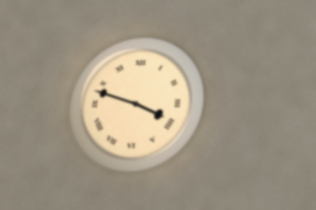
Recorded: {"hour": 3, "minute": 48}
